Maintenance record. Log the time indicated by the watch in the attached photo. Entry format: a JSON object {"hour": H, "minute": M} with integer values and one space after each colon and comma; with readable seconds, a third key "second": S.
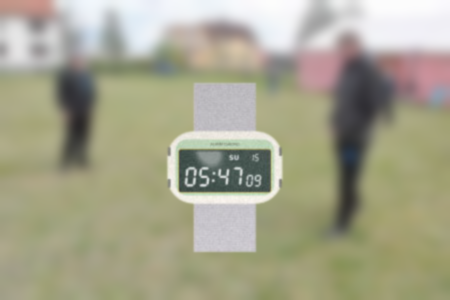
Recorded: {"hour": 5, "minute": 47, "second": 9}
